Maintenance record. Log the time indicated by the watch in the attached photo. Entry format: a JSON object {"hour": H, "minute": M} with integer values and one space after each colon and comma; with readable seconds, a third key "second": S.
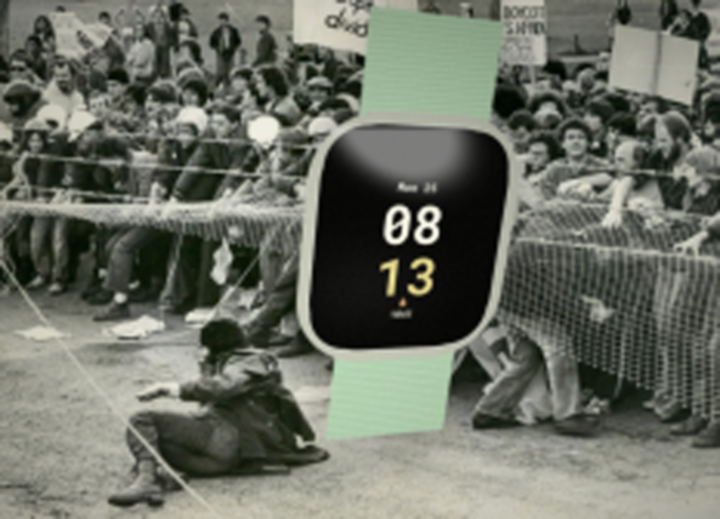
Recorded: {"hour": 8, "minute": 13}
